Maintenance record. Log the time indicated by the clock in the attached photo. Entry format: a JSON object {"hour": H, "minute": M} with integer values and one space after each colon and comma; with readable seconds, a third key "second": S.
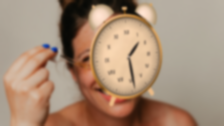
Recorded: {"hour": 1, "minute": 29}
